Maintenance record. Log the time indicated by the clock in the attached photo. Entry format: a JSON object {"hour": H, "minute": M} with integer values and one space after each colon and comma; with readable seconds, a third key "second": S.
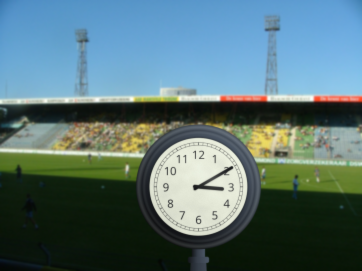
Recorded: {"hour": 3, "minute": 10}
